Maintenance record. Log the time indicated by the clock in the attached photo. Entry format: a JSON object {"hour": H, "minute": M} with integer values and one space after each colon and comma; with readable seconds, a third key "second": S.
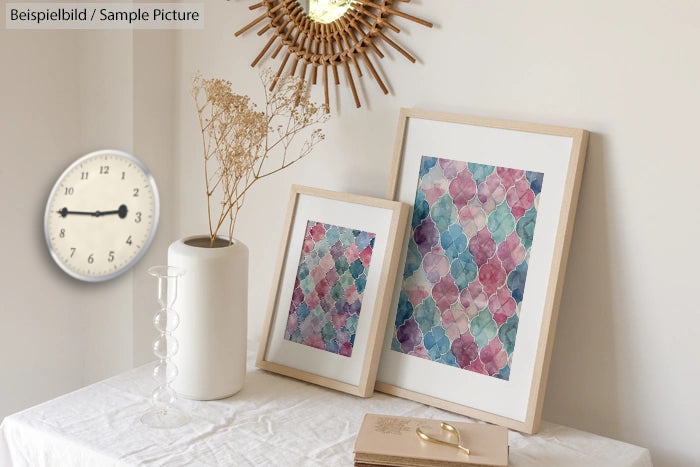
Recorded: {"hour": 2, "minute": 45}
